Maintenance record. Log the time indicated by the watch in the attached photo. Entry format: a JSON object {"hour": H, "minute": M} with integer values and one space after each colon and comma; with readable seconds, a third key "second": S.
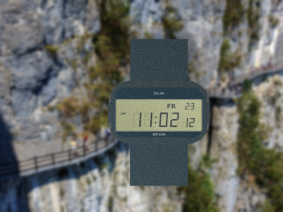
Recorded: {"hour": 11, "minute": 2, "second": 12}
